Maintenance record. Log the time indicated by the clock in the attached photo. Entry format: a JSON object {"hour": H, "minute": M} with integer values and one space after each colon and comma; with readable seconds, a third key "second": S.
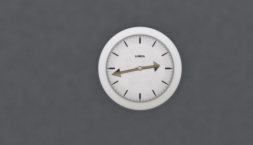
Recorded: {"hour": 2, "minute": 43}
